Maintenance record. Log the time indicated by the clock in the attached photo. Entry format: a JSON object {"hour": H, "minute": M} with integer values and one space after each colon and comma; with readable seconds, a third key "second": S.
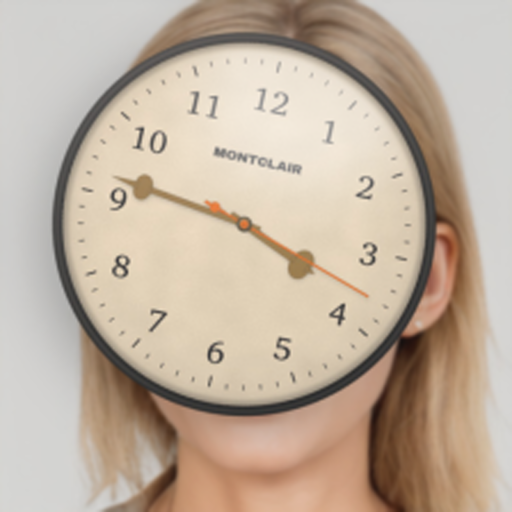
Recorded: {"hour": 3, "minute": 46, "second": 18}
